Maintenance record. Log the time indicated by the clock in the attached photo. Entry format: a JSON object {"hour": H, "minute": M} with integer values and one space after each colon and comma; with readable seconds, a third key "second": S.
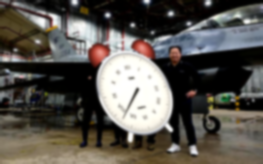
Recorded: {"hour": 7, "minute": 38}
